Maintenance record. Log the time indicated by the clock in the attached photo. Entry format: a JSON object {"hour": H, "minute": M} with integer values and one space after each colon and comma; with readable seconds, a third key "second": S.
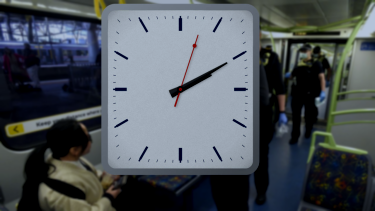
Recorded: {"hour": 2, "minute": 10, "second": 3}
